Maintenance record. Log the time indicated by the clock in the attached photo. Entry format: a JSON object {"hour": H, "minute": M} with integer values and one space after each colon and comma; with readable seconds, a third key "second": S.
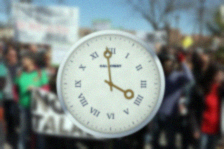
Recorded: {"hour": 3, "minute": 59}
